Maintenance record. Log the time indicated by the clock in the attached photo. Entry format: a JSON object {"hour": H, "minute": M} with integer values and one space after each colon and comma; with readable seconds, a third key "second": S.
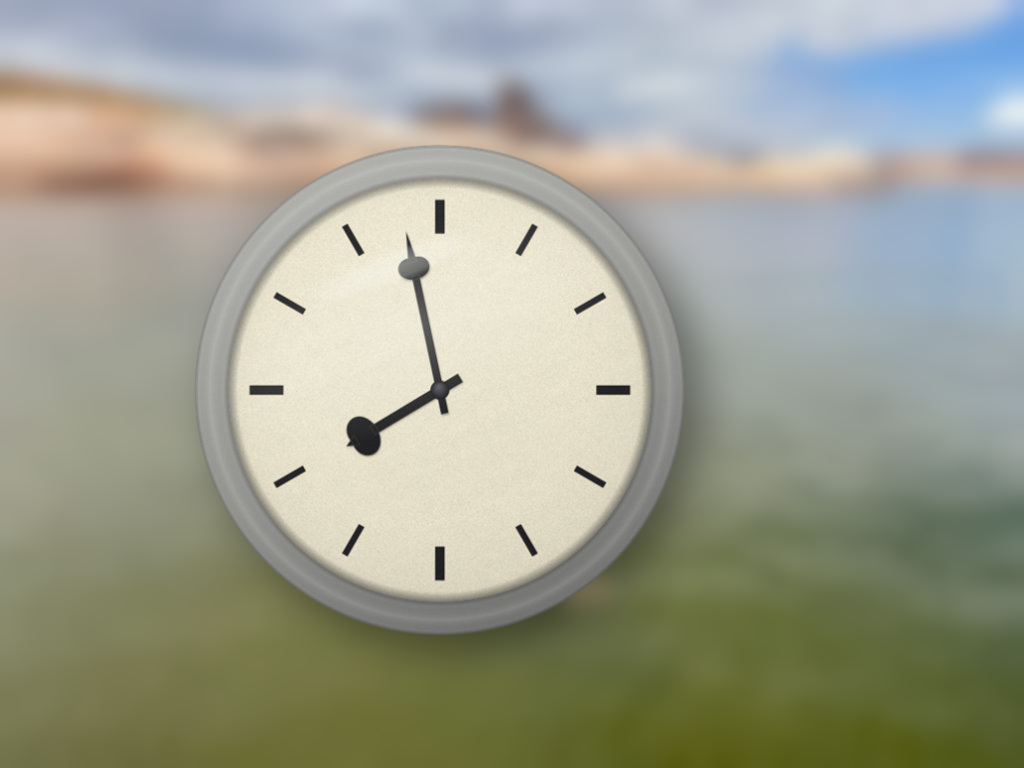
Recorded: {"hour": 7, "minute": 58}
